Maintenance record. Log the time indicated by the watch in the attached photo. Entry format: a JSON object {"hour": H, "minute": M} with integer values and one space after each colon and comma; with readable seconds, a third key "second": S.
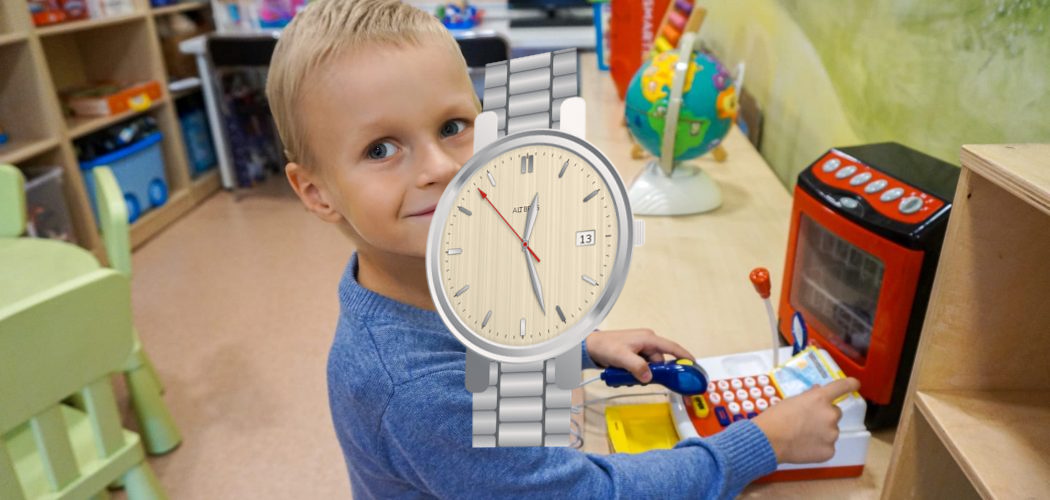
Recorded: {"hour": 12, "minute": 26, "second": 53}
